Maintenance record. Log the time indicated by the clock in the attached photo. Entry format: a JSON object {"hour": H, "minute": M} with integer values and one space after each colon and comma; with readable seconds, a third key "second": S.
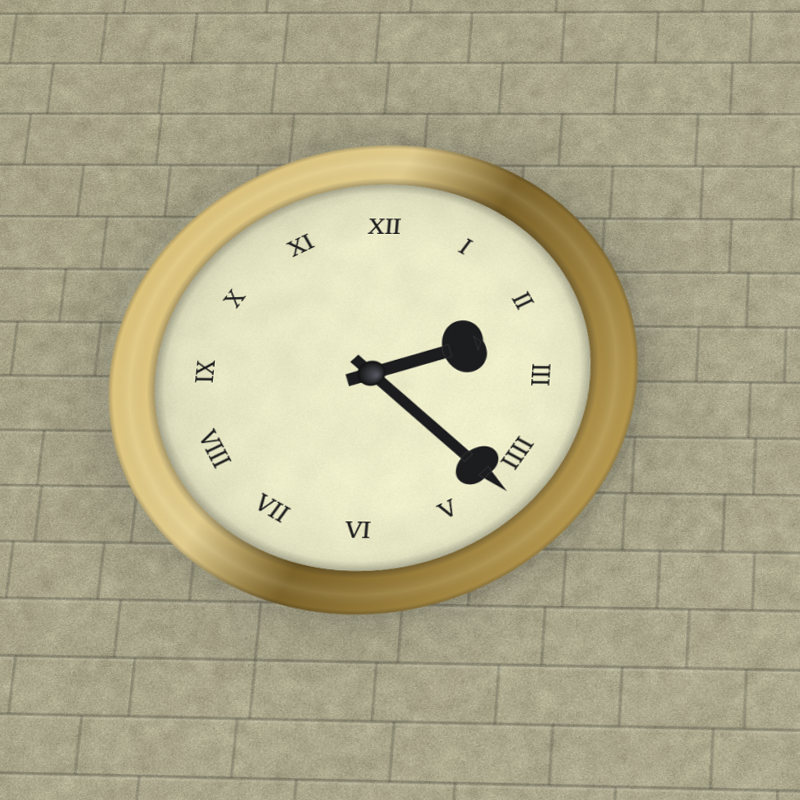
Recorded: {"hour": 2, "minute": 22}
